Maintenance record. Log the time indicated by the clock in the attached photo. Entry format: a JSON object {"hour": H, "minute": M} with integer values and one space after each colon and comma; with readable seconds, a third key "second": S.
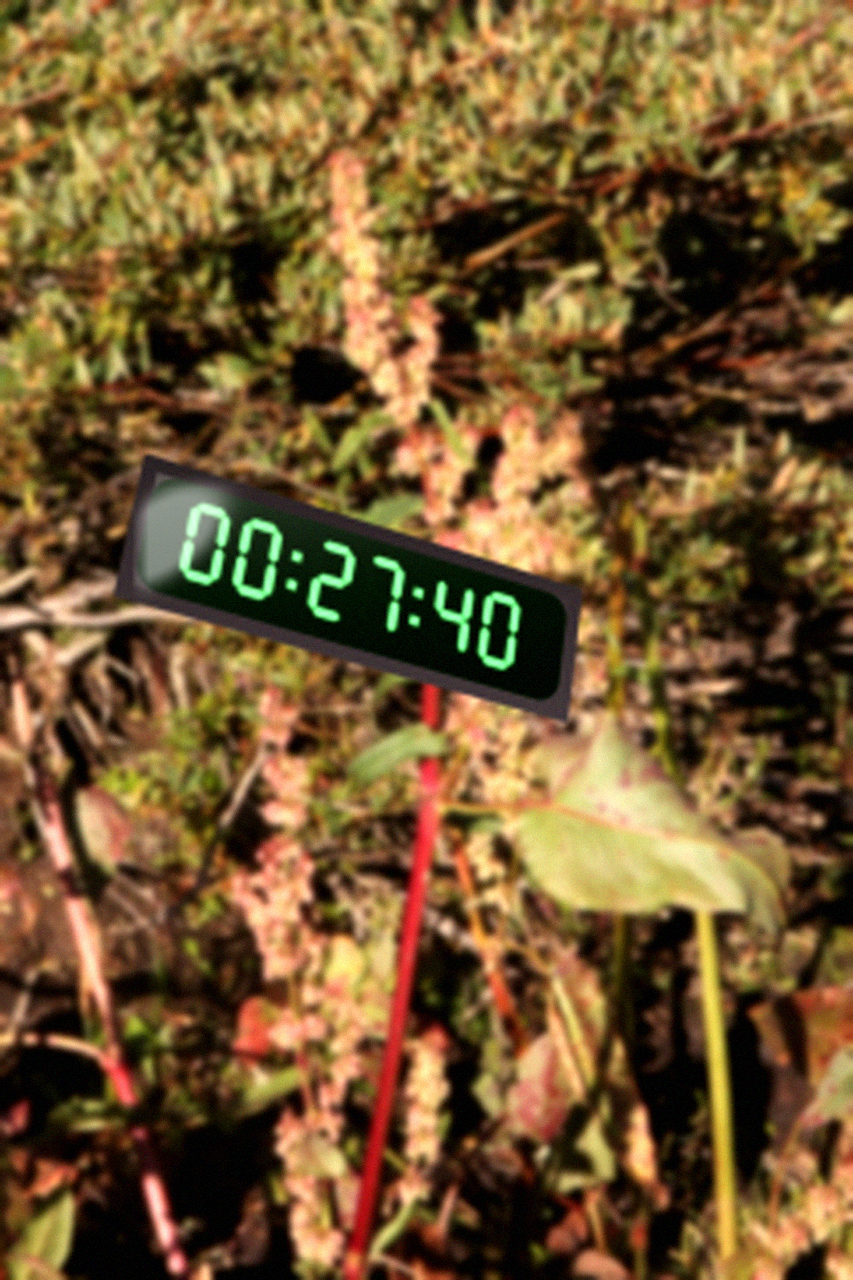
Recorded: {"hour": 0, "minute": 27, "second": 40}
